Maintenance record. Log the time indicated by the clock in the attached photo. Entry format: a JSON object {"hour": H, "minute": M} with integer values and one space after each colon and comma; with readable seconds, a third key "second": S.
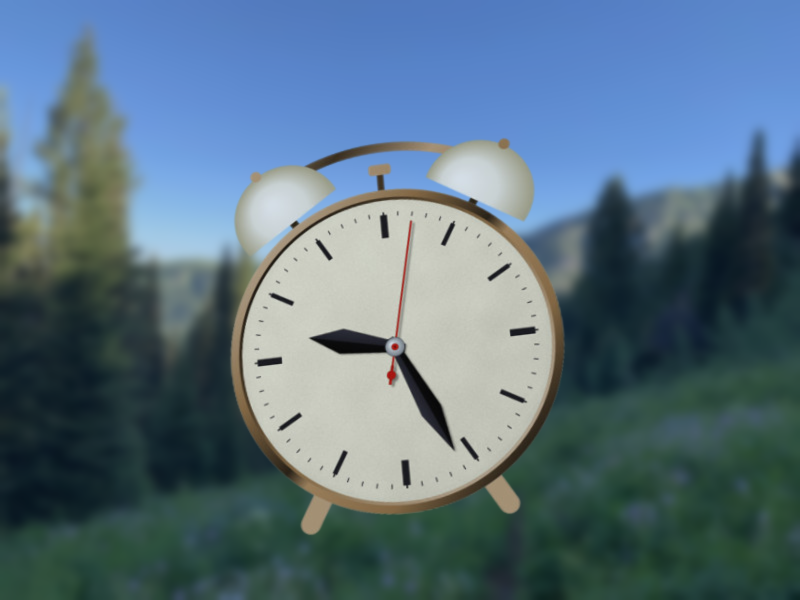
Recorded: {"hour": 9, "minute": 26, "second": 2}
